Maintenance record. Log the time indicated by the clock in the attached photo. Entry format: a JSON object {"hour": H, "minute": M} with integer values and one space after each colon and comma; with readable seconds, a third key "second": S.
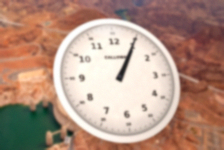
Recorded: {"hour": 1, "minute": 5}
